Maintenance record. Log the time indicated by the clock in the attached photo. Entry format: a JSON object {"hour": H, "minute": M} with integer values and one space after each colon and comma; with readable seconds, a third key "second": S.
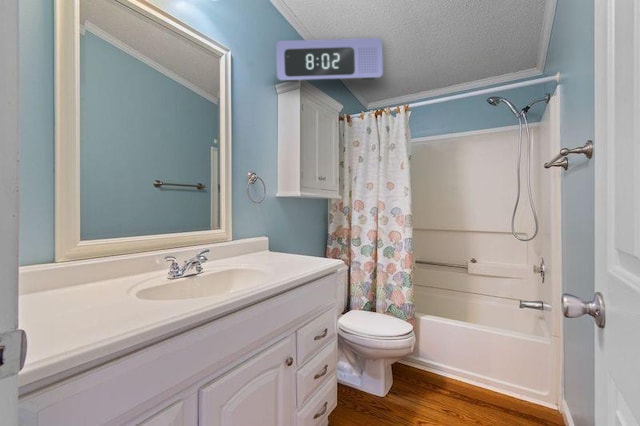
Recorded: {"hour": 8, "minute": 2}
